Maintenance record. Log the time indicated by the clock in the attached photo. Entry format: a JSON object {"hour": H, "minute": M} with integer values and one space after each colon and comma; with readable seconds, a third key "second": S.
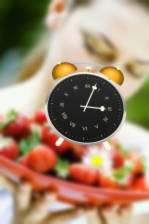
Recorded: {"hour": 3, "minute": 3}
